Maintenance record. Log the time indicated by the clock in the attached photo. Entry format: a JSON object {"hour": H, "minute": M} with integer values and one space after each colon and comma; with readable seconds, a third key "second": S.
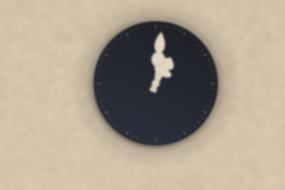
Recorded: {"hour": 1, "minute": 1}
